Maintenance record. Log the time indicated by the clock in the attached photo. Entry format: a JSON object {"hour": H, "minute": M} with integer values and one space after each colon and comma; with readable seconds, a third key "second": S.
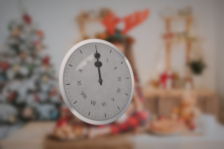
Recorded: {"hour": 12, "minute": 0}
